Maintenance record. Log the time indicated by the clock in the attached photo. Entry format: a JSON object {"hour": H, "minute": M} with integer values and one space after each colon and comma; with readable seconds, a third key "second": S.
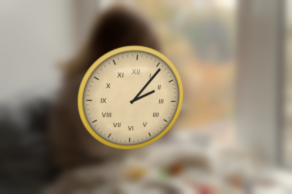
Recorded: {"hour": 2, "minute": 6}
